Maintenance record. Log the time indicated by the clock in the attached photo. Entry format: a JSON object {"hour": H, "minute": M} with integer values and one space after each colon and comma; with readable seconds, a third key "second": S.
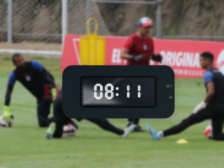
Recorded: {"hour": 8, "minute": 11}
